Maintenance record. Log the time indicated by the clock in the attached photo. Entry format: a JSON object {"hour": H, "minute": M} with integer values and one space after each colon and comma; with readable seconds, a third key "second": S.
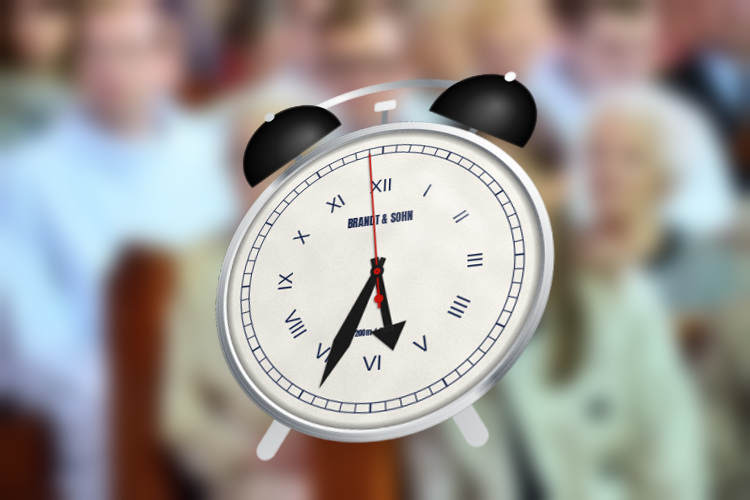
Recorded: {"hour": 5, "minute": 33, "second": 59}
